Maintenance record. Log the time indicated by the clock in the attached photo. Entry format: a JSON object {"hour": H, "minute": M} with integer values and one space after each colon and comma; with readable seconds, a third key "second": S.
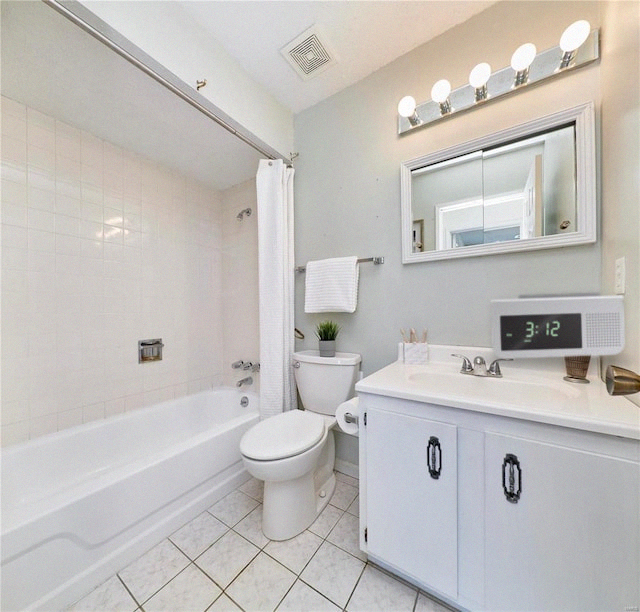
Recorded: {"hour": 3, "minute": 12}
